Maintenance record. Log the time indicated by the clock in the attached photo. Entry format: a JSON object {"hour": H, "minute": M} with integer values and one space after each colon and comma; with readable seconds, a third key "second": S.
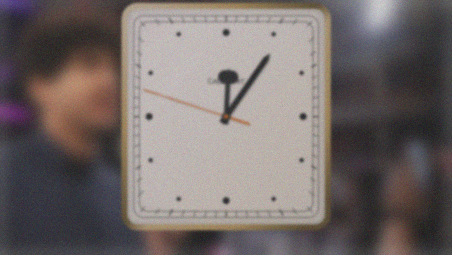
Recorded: {"hour": 12, "minute": 5, "second": 48}
